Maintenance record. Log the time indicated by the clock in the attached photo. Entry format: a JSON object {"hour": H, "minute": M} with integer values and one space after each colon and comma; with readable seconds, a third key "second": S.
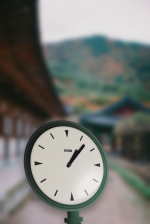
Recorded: {"hour": 1, "minute": 7}
